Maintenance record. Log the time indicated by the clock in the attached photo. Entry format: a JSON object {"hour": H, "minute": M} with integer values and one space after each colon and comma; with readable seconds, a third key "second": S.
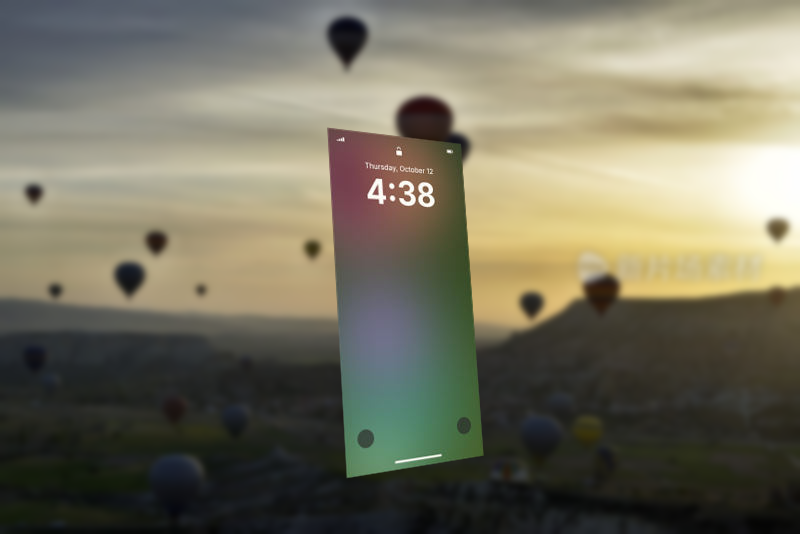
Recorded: {"hour": 4, "minute": 38}
